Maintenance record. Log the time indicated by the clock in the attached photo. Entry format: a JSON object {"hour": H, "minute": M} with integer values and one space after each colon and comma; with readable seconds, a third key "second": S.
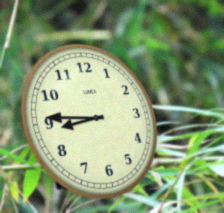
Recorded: {"hour": 8, "minute": 46}
